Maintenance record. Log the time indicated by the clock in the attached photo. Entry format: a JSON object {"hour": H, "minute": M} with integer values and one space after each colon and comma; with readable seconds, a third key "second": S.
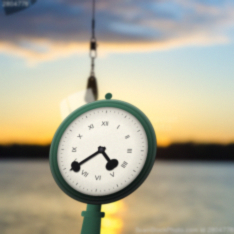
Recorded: {"hour": 4, "minute": 39}
